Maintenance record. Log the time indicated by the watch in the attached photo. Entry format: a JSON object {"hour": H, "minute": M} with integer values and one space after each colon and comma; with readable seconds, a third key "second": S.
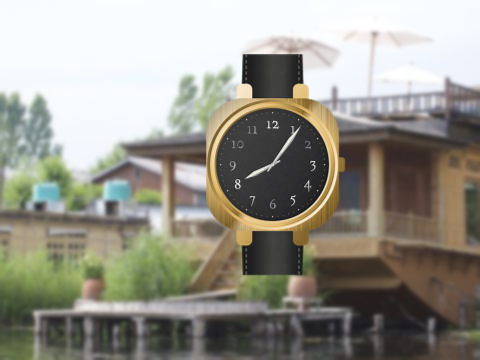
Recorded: {"hour": 8, "minute": 6}
